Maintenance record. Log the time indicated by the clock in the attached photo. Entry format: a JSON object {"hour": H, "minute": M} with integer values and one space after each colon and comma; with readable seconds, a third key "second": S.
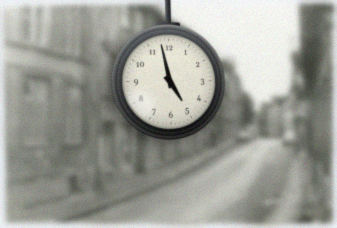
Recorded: {"hour": 4, "minute": 58}
